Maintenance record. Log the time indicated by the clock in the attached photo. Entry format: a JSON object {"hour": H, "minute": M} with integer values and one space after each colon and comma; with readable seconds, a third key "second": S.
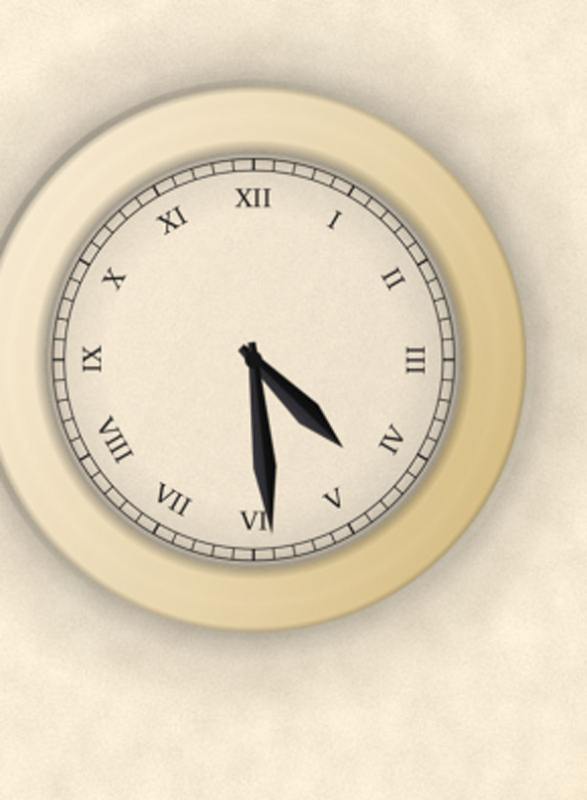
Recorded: {"hour": 4, "minute": 29}
